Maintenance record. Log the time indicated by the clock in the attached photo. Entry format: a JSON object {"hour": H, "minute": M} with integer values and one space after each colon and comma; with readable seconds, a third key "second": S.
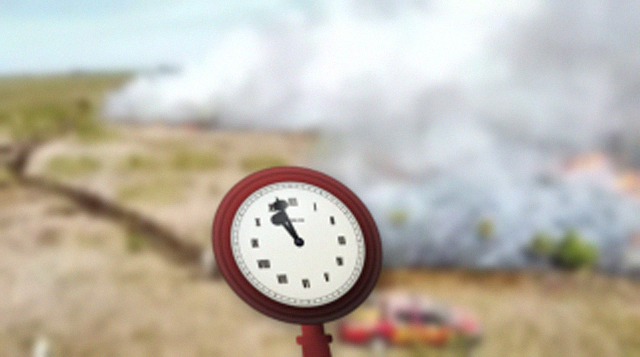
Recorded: {"hour": 10, "minute": 57}
